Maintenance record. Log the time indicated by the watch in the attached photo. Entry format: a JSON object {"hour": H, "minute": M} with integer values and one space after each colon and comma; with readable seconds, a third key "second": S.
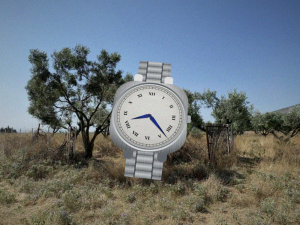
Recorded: {"hour": 8, "minute": 23}
